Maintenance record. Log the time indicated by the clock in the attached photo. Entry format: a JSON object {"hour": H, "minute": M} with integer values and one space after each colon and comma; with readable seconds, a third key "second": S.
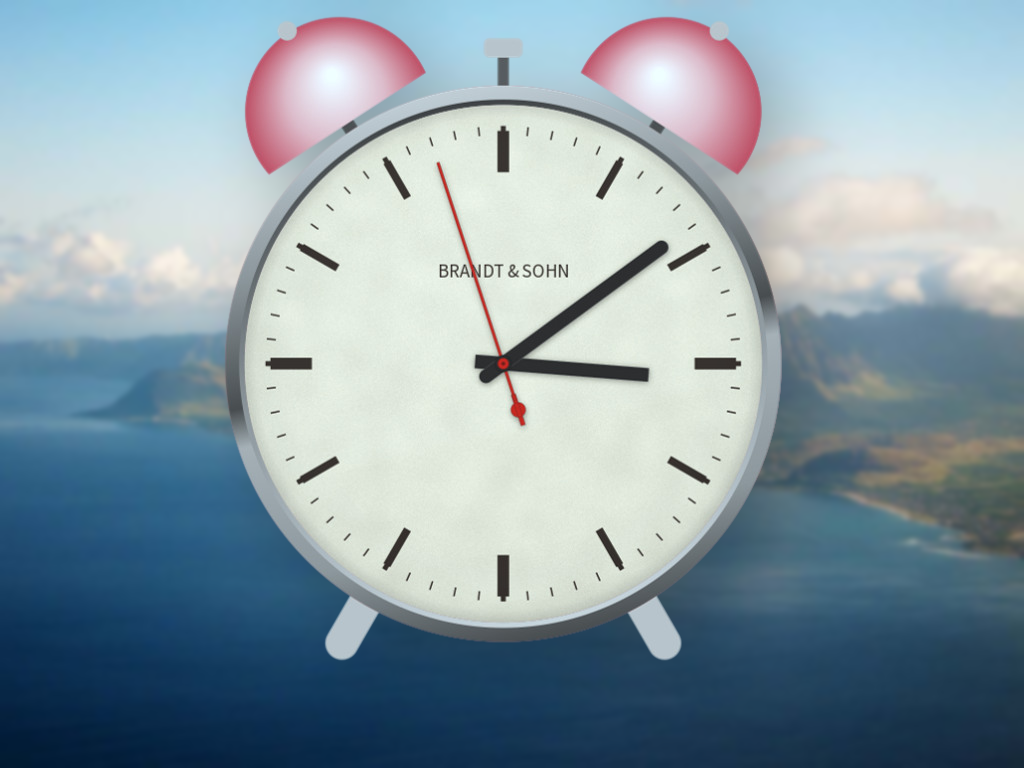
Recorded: {"hour": 3, "minute": 8, "second": 57}
